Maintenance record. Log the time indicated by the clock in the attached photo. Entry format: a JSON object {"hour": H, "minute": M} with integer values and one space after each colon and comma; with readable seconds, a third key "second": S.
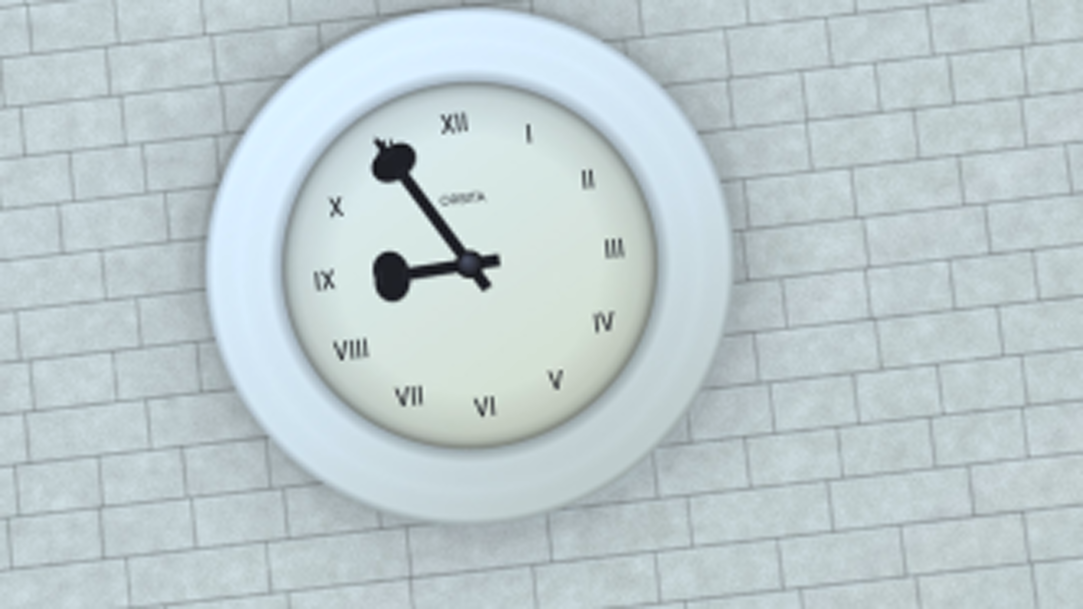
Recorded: {"hour": 8, "minute": 55}
